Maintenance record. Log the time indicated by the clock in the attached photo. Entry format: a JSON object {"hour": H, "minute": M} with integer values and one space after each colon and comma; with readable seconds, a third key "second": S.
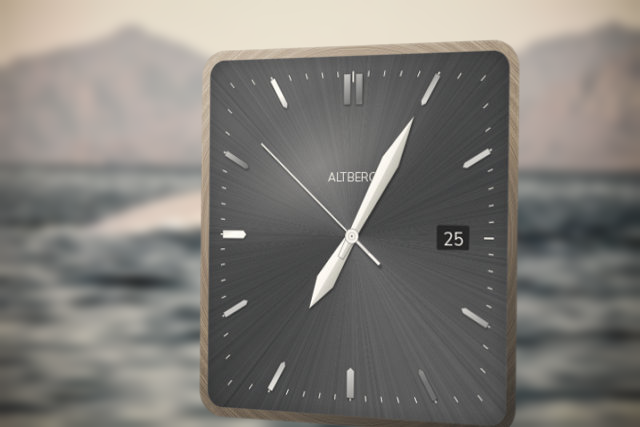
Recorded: {"hour": 7, "minute": 4, "second": 52}
